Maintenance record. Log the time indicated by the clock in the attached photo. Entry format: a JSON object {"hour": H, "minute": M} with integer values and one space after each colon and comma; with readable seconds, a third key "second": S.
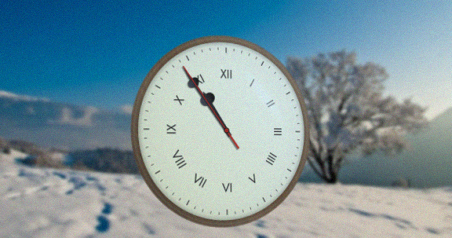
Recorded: {"hour": 10, "minute": 53, "second": 54}
